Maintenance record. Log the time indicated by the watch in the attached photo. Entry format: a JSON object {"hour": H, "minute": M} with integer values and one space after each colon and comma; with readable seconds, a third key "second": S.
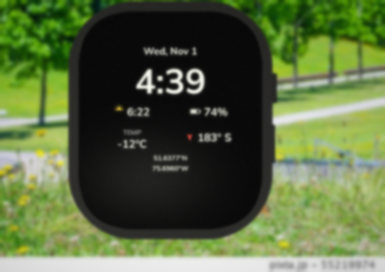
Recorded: {"hour": 4, "minute": 39}
